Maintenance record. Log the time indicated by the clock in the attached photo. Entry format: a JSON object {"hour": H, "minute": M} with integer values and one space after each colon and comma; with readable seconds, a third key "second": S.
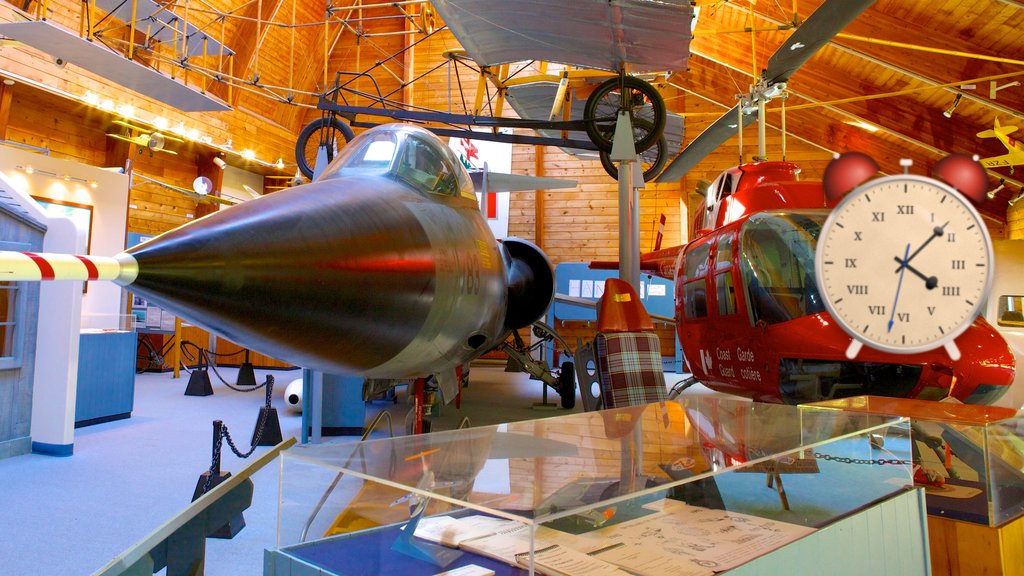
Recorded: {"hour": 4, "minute": 7, "second": 32}
